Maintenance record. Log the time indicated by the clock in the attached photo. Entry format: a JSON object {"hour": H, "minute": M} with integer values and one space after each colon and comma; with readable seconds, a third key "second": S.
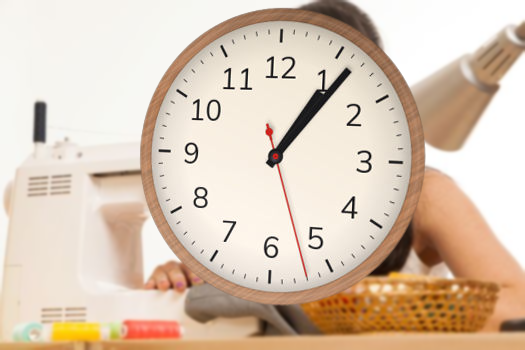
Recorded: {"hour": 1, "minute": 6, "second": 27}
